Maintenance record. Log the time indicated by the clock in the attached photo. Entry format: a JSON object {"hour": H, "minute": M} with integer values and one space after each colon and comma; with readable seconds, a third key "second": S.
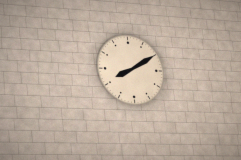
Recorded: {"hour": 8, "minute": 10}
